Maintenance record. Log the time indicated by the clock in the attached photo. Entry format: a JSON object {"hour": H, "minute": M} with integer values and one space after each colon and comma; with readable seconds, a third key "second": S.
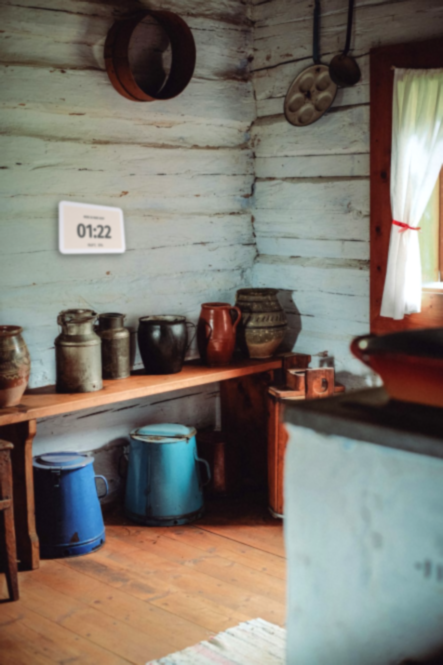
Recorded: {"hour": 1, "minute": 22}
